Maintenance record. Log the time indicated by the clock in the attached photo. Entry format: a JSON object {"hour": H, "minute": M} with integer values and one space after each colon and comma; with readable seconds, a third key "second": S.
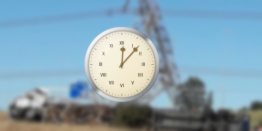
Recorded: {"hour": 12, "minute": 7}
